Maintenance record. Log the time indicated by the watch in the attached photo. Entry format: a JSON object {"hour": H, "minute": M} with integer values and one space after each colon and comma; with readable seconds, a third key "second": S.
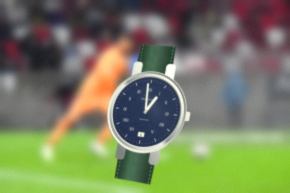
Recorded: {"hour": 12, "minute": 59}
